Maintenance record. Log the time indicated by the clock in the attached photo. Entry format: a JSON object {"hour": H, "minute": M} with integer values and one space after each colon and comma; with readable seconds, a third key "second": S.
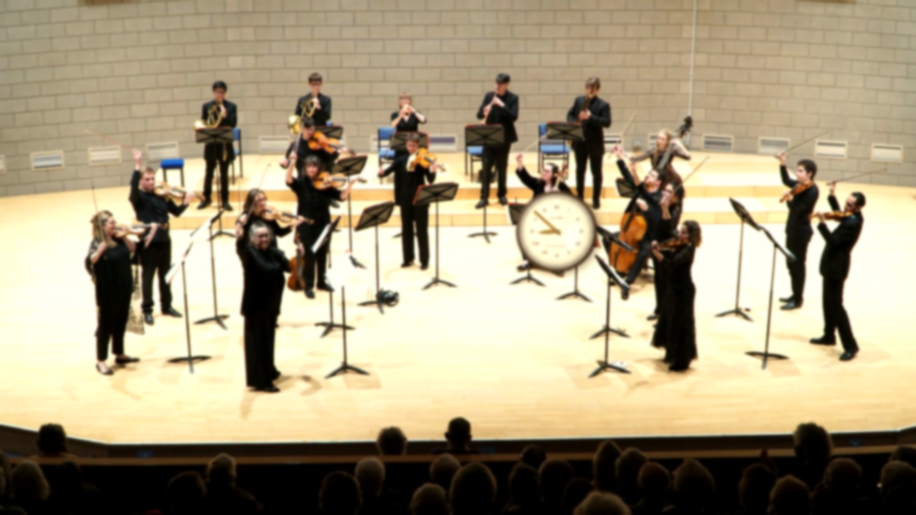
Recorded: {"hour": 8, "minute": 52}
